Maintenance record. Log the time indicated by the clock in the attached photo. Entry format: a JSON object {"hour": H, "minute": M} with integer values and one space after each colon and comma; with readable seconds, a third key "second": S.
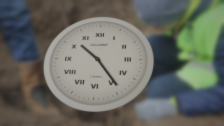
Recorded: {"hour": 10, "minute": 24}
